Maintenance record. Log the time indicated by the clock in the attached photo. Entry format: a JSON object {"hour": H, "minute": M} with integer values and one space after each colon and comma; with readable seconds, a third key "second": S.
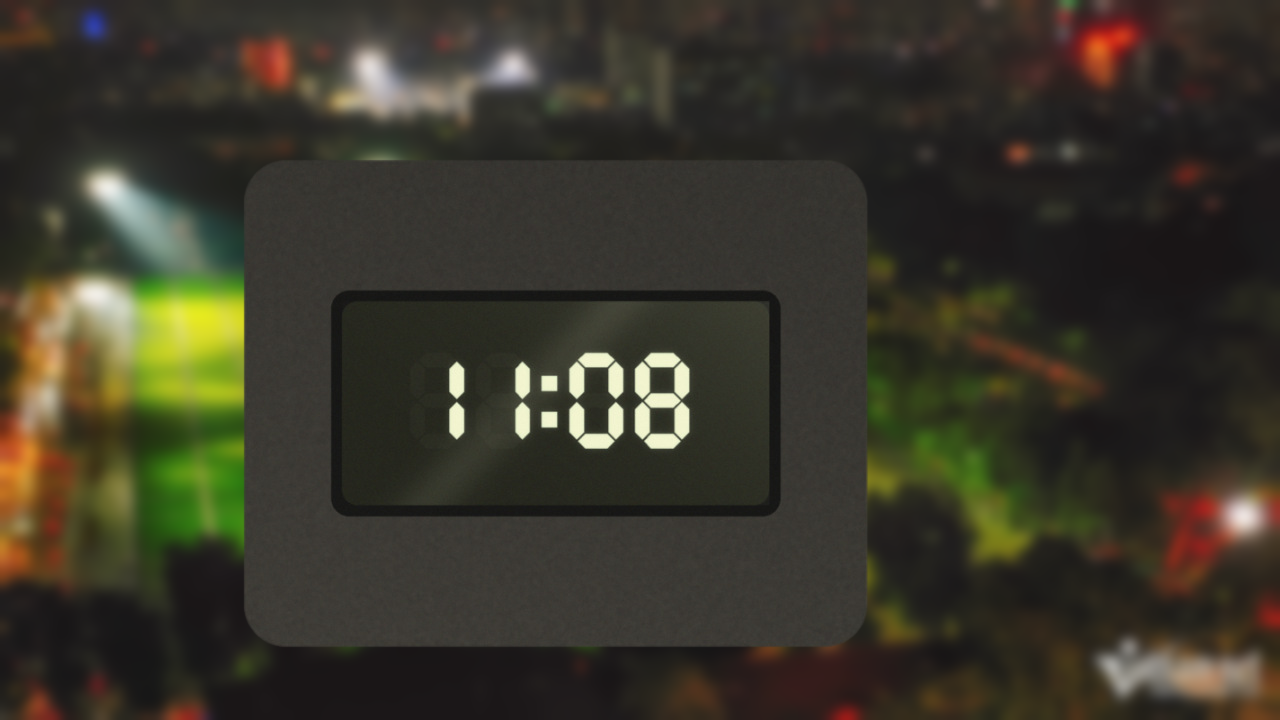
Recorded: {"hour": 11, "minute": 8}
